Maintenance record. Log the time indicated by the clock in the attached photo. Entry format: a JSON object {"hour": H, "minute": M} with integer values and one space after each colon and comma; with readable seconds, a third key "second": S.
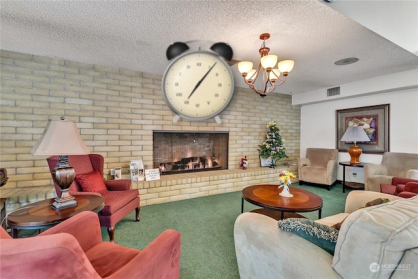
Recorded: {"hour": 7, "minute": 6}
